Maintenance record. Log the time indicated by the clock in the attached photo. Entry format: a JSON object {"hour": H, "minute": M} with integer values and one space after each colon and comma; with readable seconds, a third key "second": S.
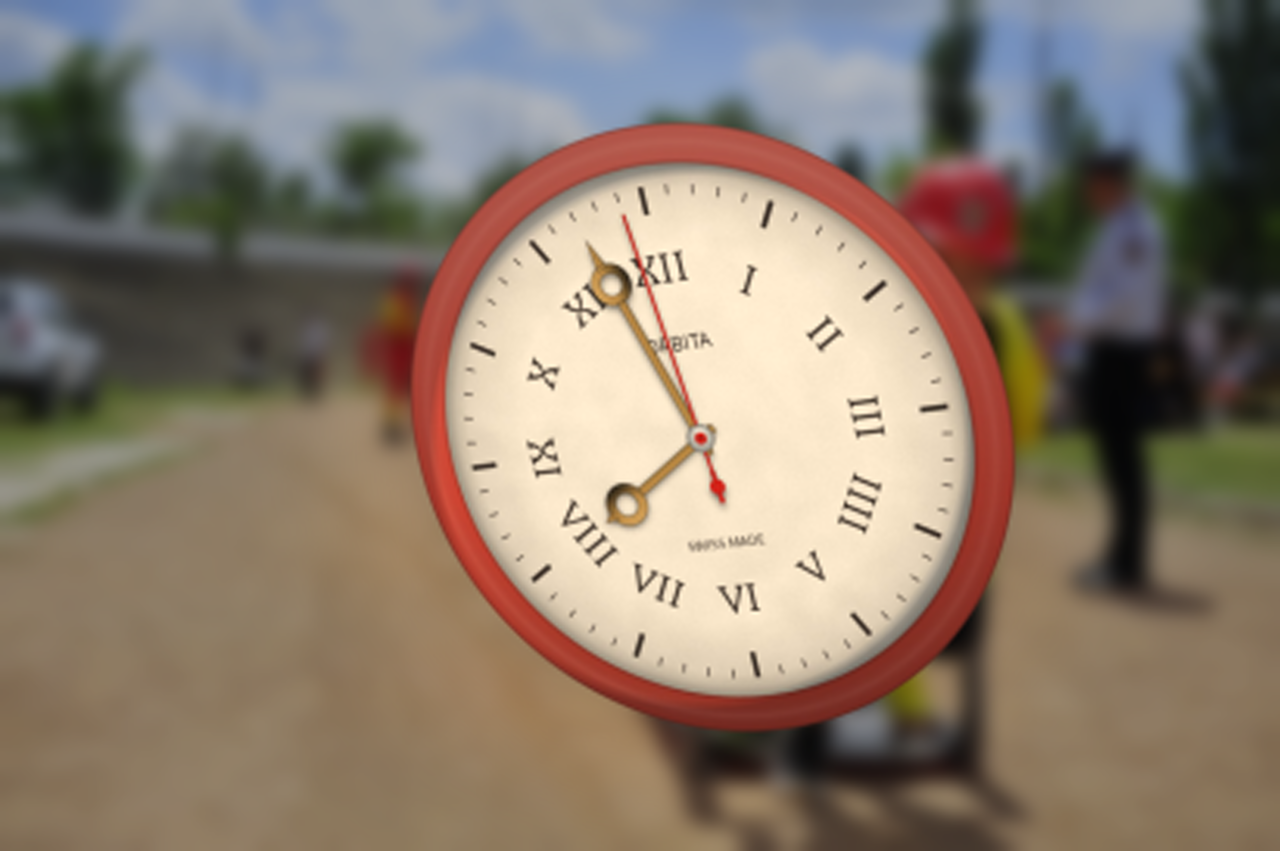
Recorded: {"hour": 7, "minute": 56, "second": 59}
